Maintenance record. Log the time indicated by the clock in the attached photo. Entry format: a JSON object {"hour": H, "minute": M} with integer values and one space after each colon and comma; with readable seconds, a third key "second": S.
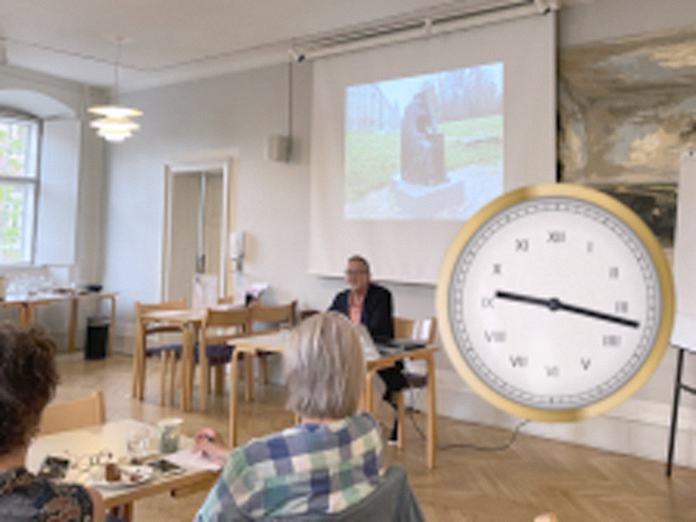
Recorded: {"hour": 9, "minute": 17}
